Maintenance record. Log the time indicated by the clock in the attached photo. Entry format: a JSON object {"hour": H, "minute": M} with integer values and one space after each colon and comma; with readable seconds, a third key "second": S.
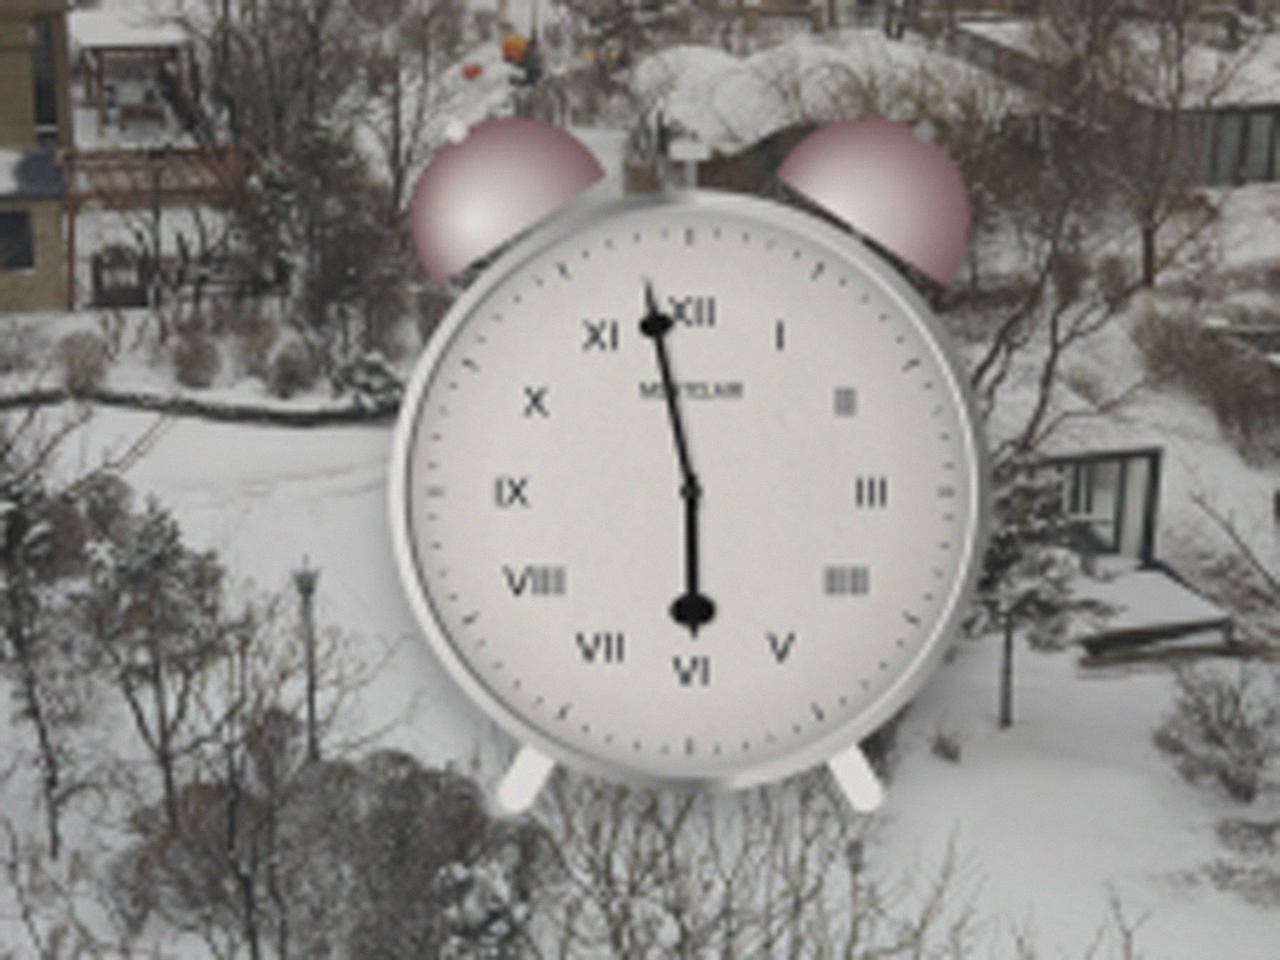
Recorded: {"hour": 5, "minute": 58}
